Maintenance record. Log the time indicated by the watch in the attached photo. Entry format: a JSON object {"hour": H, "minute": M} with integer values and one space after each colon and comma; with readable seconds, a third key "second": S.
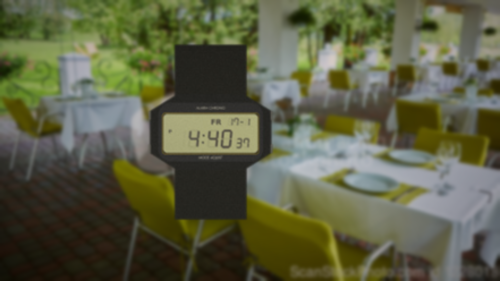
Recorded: {"hour": 4, "minute": 40, "second": 37}
